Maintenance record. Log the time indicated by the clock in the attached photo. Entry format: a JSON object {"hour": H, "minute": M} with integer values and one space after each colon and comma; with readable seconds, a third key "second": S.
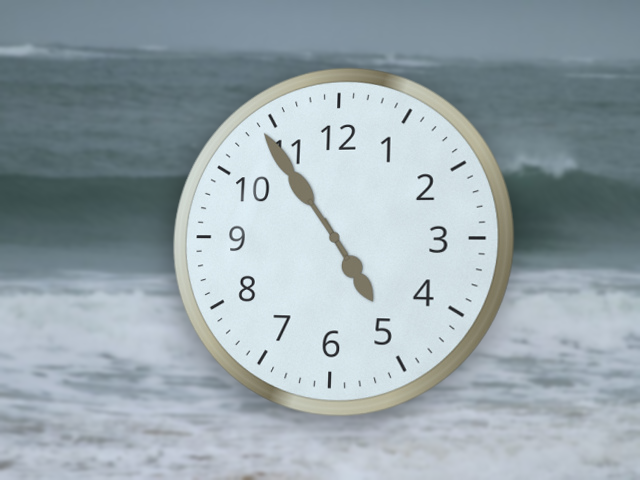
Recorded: {"hour": 4, "minute": 54}
